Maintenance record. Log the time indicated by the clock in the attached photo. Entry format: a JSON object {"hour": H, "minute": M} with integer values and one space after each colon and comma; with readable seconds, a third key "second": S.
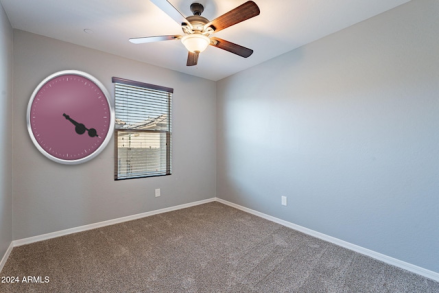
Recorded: {"hour": 4, "minute": 20}
